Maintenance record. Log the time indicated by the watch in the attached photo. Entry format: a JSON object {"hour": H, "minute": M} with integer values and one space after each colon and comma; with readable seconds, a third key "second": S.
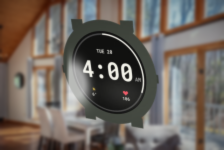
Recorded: {"hour": 4, "minute": 0}
